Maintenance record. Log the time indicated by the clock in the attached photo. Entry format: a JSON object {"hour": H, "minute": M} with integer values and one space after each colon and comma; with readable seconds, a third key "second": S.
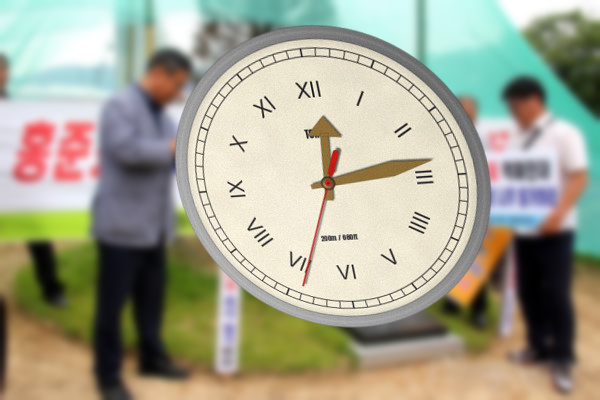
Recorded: {"hour": 12, "minute": 13, "second": 34}
